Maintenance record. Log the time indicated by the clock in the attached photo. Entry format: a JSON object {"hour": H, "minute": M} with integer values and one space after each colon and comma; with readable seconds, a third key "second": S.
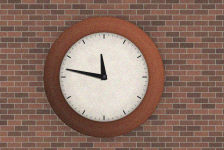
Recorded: {"hour": 11, "minute": 47}
